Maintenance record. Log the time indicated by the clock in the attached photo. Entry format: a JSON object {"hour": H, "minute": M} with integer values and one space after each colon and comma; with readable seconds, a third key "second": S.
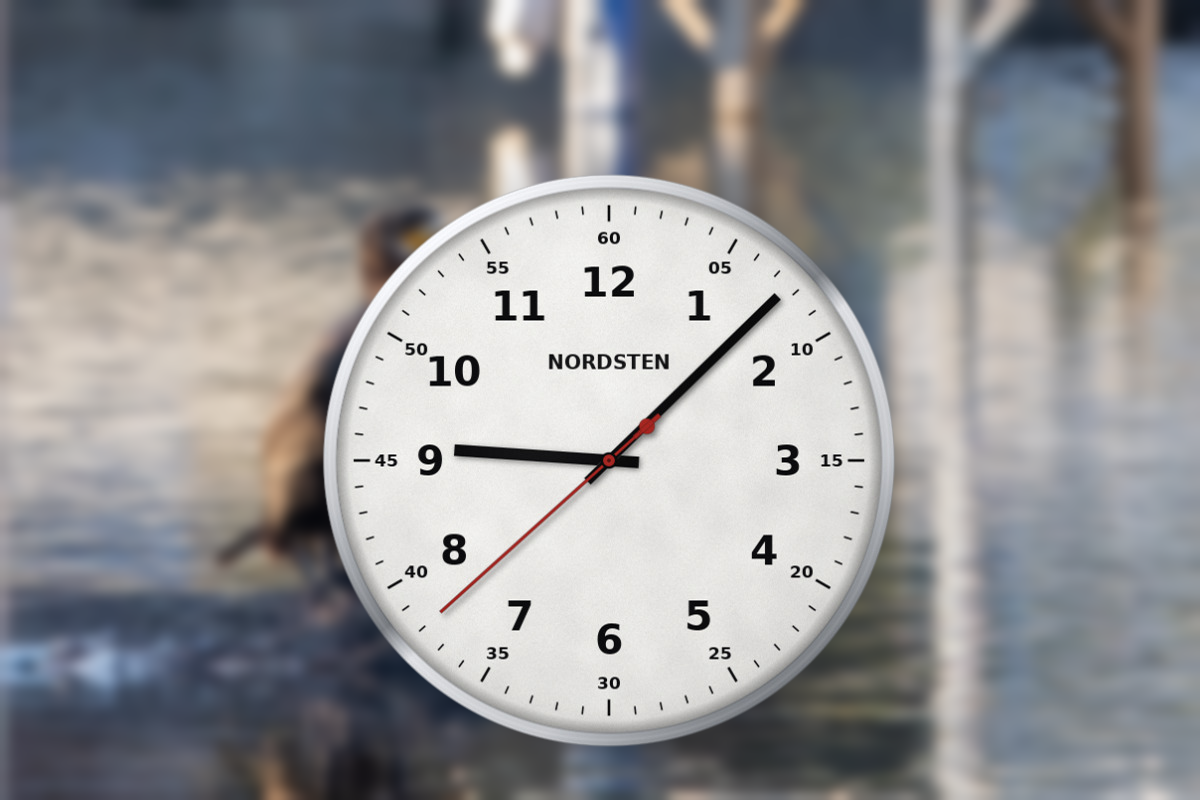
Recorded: {"hour": 9, "minute": 7, "second": 38}
